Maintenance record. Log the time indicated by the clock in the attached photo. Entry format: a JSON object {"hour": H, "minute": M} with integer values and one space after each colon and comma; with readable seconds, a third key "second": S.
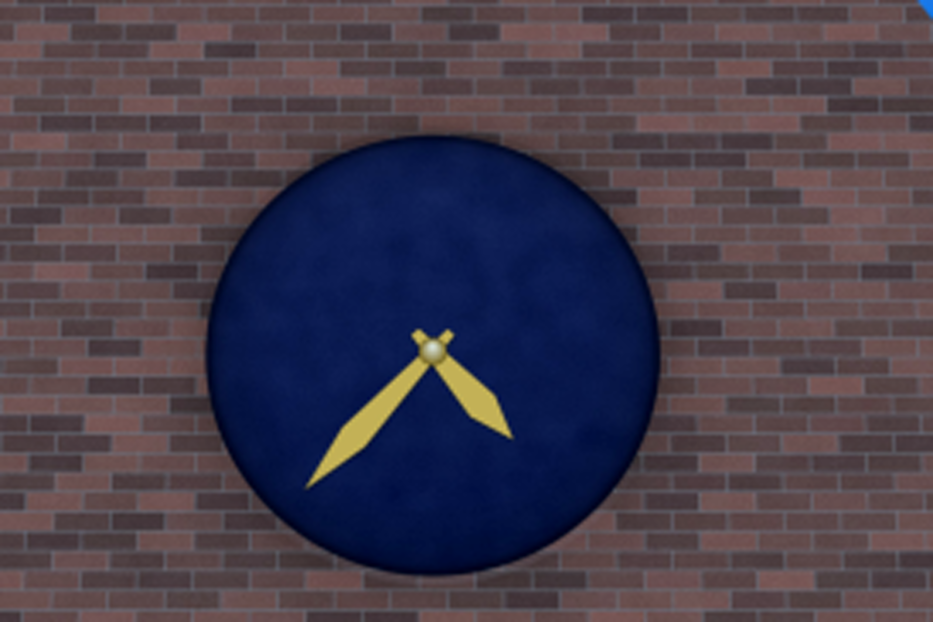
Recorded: {"hour": 4, "minute": 37}
